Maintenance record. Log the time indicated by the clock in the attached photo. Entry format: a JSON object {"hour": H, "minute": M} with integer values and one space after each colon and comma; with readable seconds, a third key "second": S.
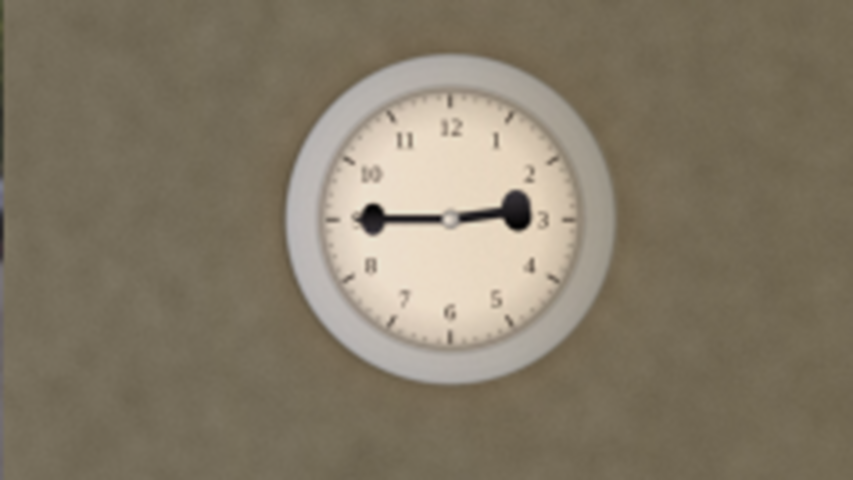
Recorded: {"hour": 2, "minute": 45}
